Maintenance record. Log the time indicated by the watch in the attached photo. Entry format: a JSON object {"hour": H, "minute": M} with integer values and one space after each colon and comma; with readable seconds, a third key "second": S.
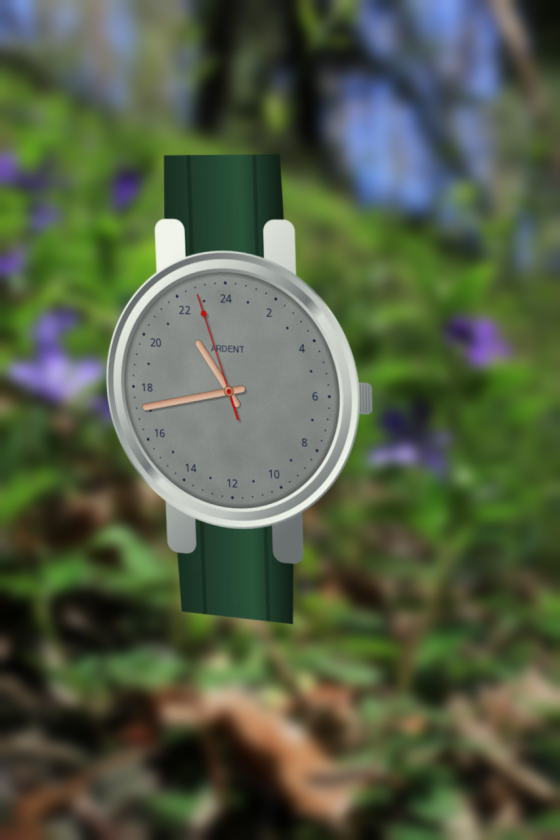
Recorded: {"hour": 21, "minute": 42, "second": 57}
